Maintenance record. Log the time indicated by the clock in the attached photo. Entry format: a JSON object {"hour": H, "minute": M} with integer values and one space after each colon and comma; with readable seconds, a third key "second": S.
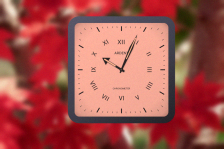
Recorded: {"hour": 10, "minute": 4}
